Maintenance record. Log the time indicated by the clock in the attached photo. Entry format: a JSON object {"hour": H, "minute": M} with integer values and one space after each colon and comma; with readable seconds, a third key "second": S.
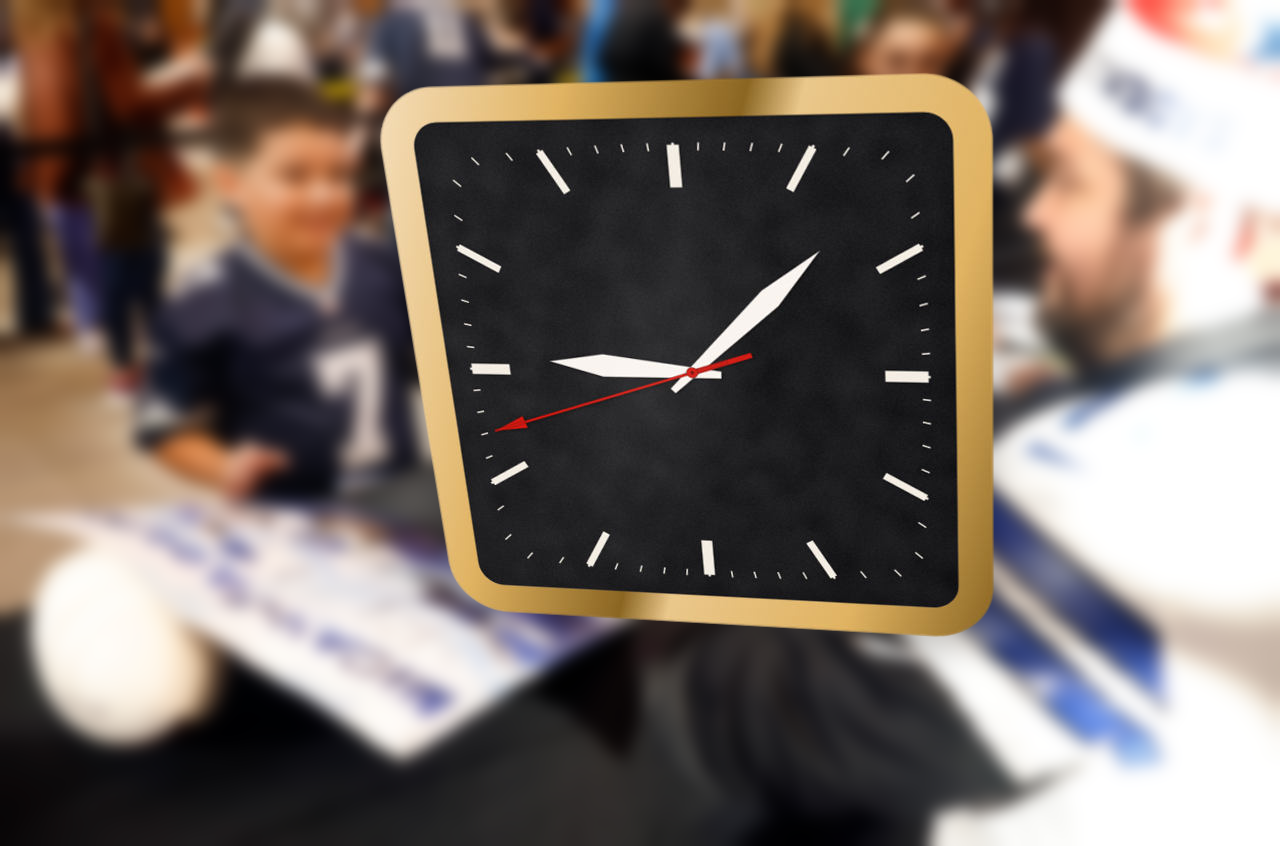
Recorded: {"hour": 9, "minute": 7, "second": 42}
